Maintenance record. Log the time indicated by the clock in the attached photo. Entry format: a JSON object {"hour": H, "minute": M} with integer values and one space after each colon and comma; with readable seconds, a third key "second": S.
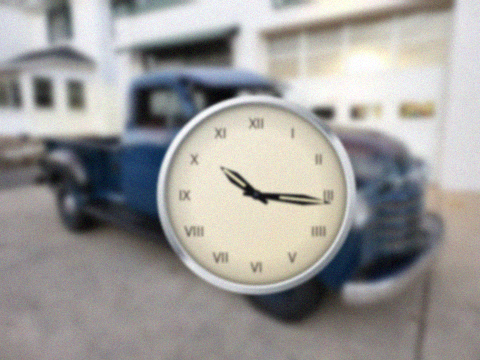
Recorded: {"hour": 10, "minute": 16}
